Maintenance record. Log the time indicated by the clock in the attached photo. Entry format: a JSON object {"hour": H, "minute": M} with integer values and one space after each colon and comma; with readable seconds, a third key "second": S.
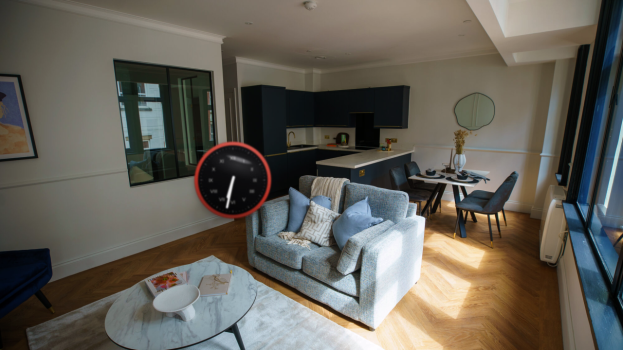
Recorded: {"hour": 6, "minute": 32}
